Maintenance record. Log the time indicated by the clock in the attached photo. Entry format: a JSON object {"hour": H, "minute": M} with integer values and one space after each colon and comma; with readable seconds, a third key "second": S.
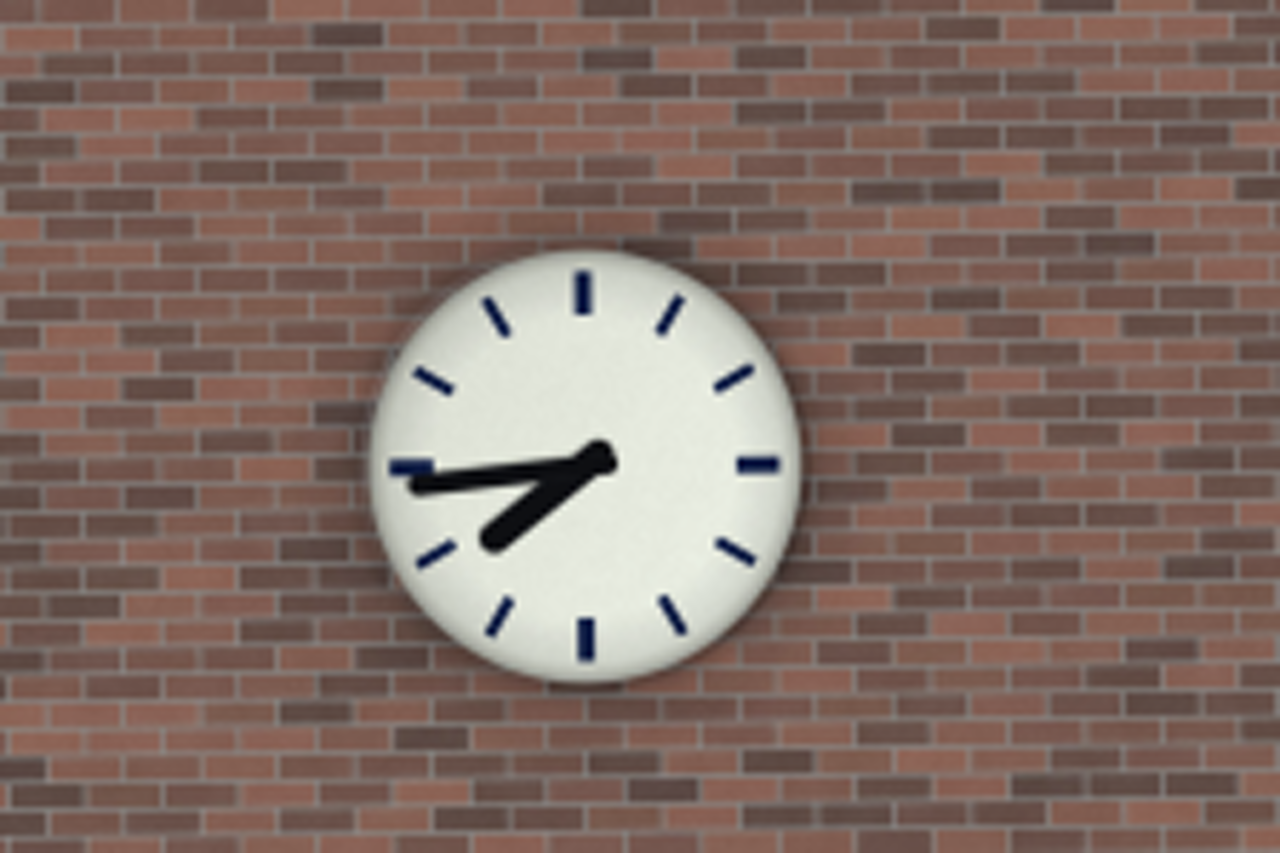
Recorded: {"hour": 7, "minute": 44}
